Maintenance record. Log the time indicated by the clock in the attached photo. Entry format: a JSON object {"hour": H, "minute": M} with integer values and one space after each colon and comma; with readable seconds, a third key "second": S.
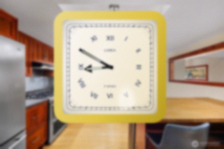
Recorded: {"hour": 8, "minute": 50}
